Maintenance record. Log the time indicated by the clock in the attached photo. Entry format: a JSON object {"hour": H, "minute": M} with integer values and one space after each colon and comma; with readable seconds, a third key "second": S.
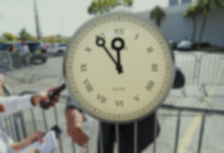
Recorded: {"hour": 11, "minute": 54}
